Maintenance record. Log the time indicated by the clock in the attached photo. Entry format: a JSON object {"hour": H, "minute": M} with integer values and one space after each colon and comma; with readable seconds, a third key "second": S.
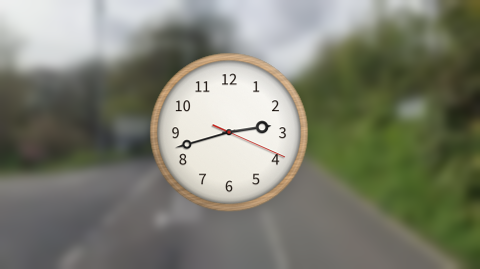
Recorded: {"hour": 2, "minute": 42, "second": 19}
